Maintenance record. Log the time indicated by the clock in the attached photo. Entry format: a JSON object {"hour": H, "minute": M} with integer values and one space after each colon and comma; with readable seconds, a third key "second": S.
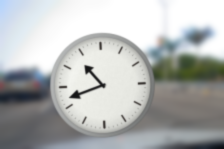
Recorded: {"hour": 10, "minute": 42}
